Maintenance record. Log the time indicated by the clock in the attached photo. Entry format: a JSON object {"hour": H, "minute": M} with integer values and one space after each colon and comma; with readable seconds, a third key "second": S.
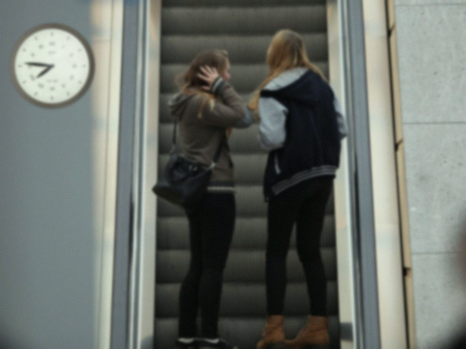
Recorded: {"hour": 7, "minute": 46}
